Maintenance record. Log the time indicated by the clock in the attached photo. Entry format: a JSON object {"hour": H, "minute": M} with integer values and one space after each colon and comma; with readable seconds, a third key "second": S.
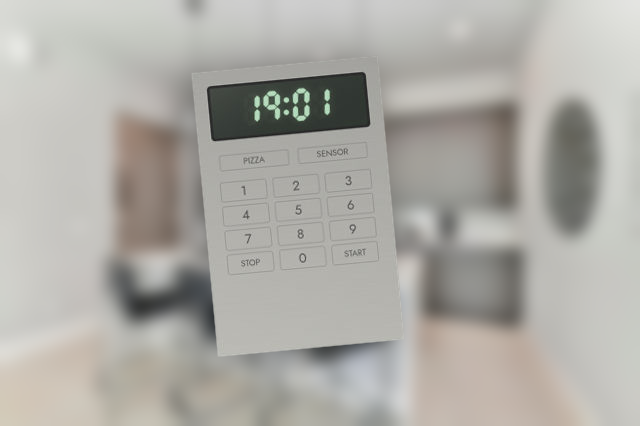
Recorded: {"hour": 19, "minute": 1}
